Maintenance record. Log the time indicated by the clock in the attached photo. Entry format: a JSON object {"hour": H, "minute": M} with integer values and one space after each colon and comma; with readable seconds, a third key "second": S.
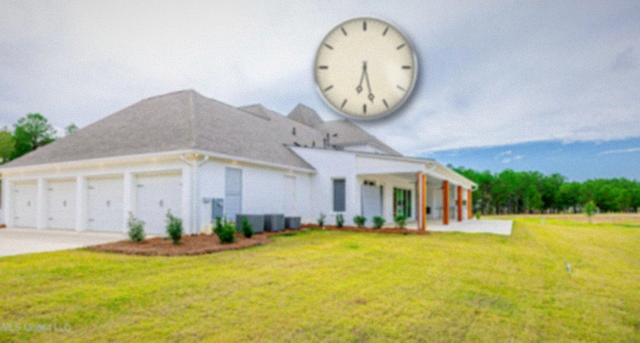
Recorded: {"hour": 6, "minute": 28}
